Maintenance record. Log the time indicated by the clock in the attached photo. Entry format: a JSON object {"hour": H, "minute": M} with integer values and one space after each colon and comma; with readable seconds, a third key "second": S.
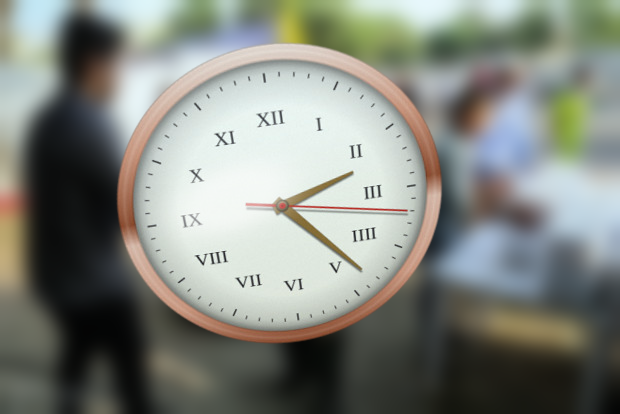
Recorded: {"hour": 2, "minute": 23, "second": 17}
